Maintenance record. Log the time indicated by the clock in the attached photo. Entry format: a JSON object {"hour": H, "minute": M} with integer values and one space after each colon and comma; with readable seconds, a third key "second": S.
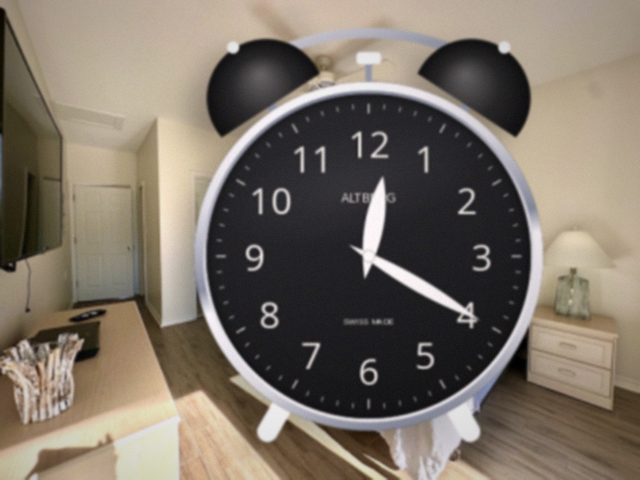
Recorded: {"hour": 12, "minute": 20}
